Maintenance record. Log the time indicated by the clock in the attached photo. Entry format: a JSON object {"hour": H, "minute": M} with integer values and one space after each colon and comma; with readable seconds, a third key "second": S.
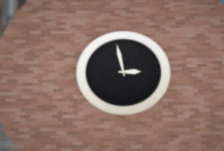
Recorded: {"hour": 2, "minute": 58}
